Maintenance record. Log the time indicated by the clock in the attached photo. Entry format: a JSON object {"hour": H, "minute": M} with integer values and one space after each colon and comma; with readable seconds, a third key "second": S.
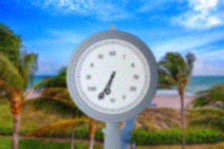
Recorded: {"hour": 6, "minute": 35}
